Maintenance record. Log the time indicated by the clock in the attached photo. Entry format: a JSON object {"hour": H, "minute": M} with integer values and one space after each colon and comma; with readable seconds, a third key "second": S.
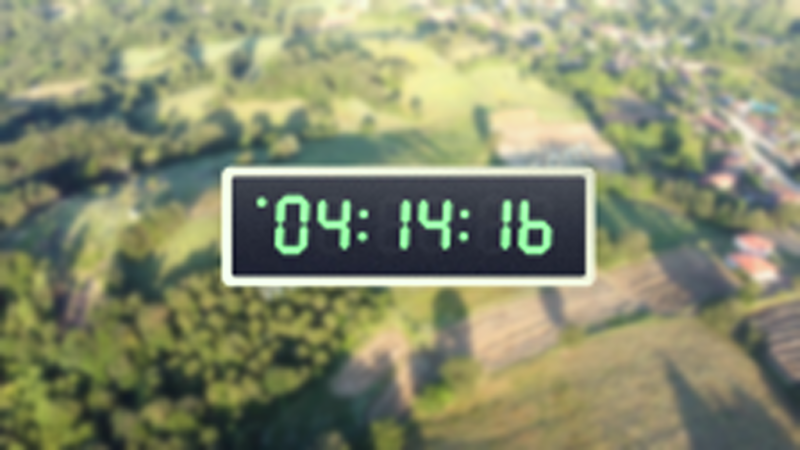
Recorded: {"hour": 4, "minute": 14, "second": 16}
